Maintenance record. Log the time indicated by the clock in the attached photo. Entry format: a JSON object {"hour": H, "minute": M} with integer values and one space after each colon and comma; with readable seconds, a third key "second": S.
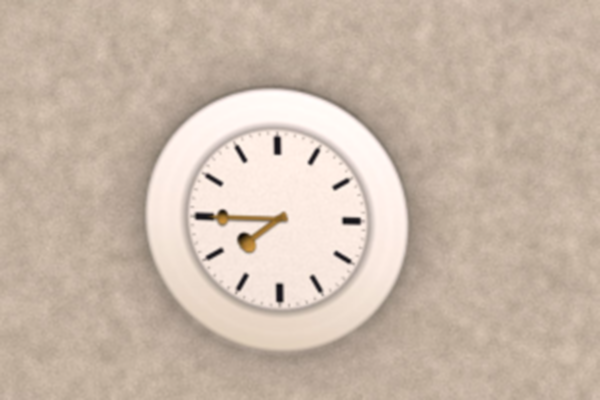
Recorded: {"hour": 7, "minute": 45}
